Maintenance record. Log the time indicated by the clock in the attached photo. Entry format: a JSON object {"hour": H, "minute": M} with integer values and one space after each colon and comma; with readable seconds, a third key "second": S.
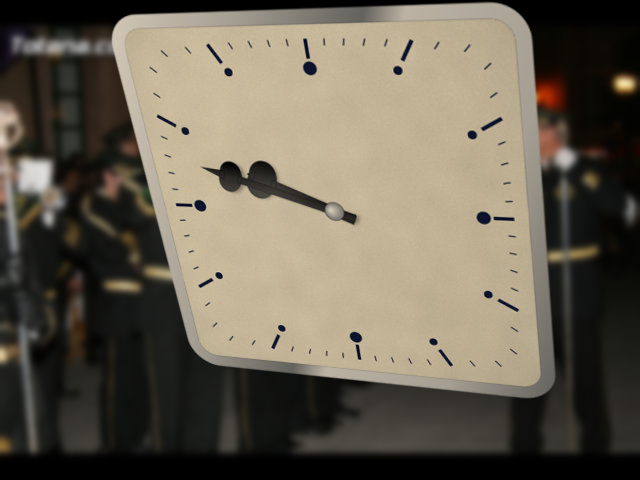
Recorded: {"hour": 9, "minute": 48}
